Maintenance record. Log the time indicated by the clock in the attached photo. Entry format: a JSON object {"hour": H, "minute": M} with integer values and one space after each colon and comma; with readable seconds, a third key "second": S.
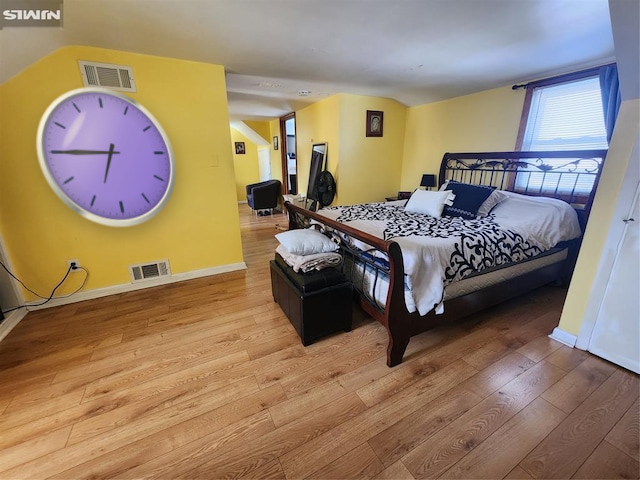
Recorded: {"hour": 6, "minute": 45}
